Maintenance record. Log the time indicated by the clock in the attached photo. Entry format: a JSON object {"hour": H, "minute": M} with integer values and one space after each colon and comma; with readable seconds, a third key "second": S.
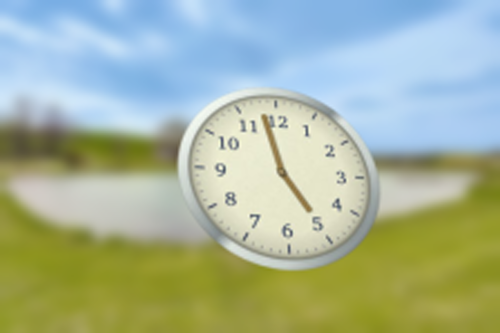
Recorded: {"hour": 4, "minute": 58}
